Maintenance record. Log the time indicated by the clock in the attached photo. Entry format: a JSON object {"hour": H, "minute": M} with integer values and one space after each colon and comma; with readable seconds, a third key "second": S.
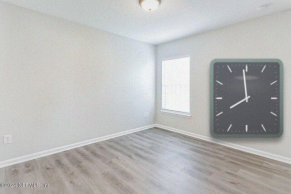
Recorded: {"hour": 7, "minute": 59}
